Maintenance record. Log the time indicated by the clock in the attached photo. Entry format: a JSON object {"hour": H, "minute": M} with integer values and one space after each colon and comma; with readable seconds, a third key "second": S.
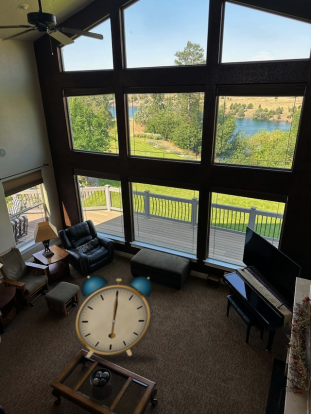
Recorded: {"hour": 6, "minute": 0}
